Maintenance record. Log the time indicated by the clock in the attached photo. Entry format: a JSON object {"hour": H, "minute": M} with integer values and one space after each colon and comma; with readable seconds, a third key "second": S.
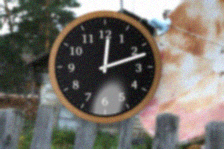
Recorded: {"hour": 12, "minute": 12}
